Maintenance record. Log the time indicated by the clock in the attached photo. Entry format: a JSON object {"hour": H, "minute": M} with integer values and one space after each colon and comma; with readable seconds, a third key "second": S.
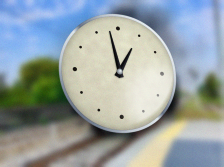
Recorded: {"hour": 12, "minute": 58}
